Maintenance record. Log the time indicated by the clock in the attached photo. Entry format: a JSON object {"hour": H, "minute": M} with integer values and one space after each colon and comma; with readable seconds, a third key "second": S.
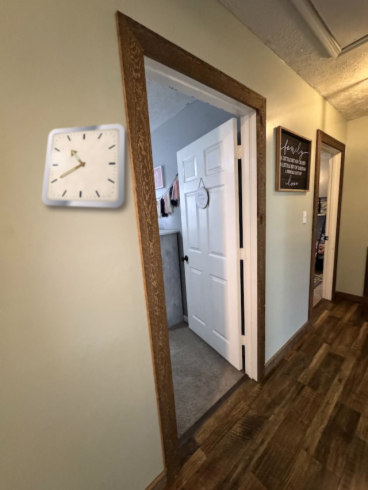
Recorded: {"hour": 10, "minute": 40}
